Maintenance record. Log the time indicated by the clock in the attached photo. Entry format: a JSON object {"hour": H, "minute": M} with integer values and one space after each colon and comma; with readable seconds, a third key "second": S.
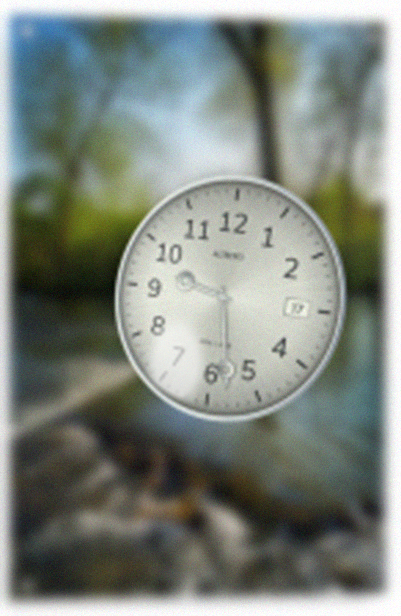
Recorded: {"hour": 9, "minute": 28}
